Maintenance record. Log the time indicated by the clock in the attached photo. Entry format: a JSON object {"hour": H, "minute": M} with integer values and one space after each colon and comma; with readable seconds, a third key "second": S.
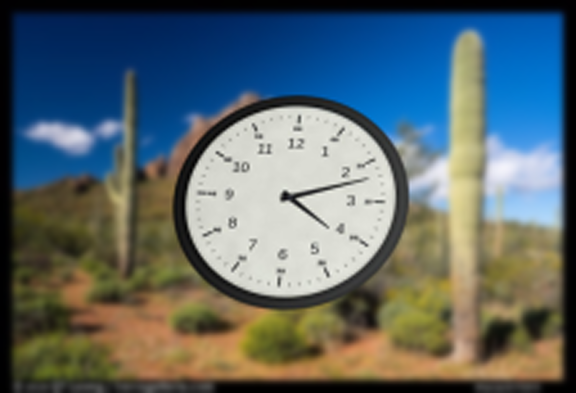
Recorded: {"hour": 4, "minute": 12}
